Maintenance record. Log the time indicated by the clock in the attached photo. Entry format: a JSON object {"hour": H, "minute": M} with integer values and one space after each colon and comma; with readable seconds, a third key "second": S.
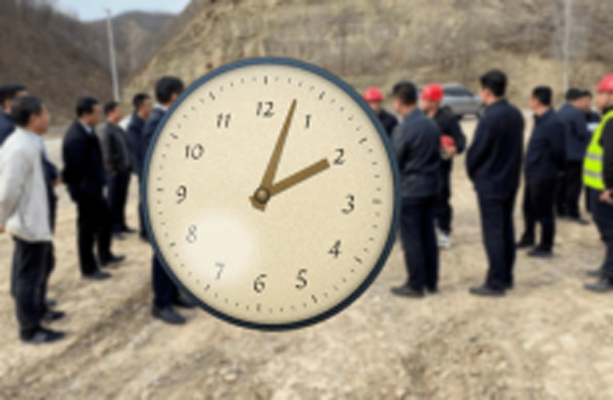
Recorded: {"hour": 2, "minute": 3}
